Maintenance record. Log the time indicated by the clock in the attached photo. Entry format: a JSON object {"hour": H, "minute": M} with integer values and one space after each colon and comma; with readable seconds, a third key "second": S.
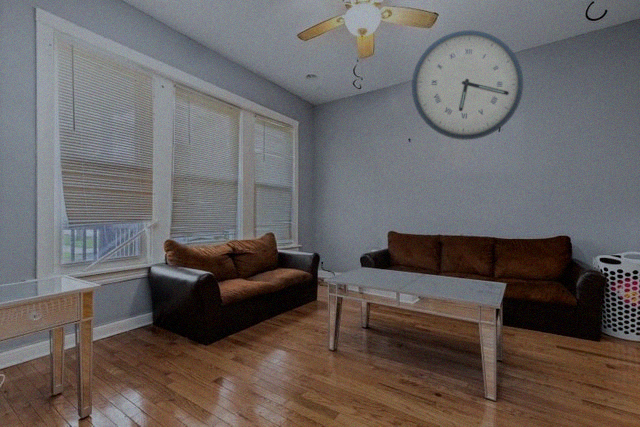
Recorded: {"hour": 6, "minute": 17}
